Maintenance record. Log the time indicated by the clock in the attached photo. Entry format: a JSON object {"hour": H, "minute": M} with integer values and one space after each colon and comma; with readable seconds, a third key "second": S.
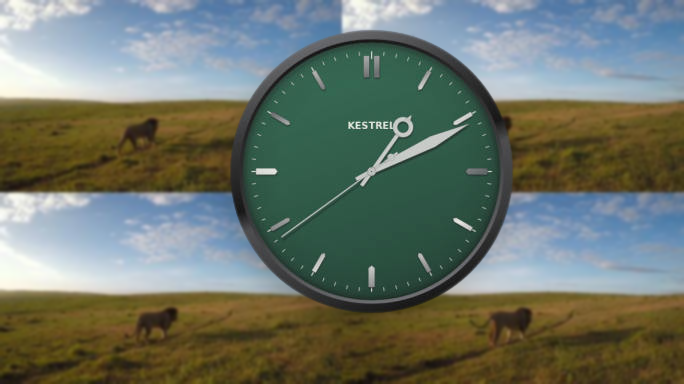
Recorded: {"hour": 1, "minute": 10, "second": 39}
